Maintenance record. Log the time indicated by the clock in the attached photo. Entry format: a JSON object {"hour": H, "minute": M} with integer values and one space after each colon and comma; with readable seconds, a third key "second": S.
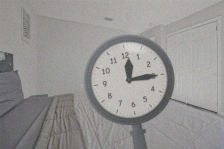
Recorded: {"hour": 12, "minute": 15}
